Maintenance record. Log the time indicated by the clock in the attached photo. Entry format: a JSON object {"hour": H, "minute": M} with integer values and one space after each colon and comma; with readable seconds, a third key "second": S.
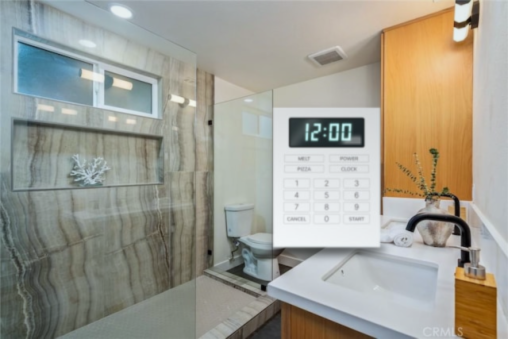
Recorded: {"hour": 12, "minute": 0}
